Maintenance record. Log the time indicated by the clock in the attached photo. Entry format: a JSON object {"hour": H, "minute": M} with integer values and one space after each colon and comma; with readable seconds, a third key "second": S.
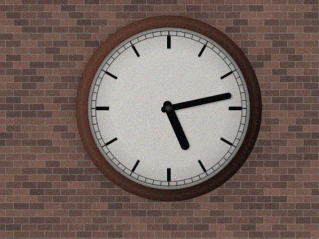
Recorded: {"hour": 5, "minute": 13}
